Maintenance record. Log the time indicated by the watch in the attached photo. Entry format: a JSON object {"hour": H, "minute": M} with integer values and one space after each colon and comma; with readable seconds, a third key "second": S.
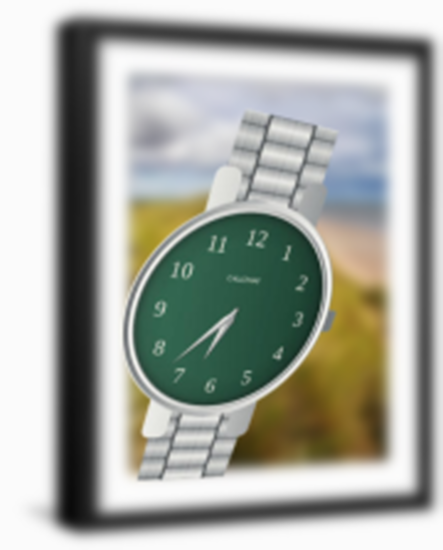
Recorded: {"hour": 6, "minute": 37}
